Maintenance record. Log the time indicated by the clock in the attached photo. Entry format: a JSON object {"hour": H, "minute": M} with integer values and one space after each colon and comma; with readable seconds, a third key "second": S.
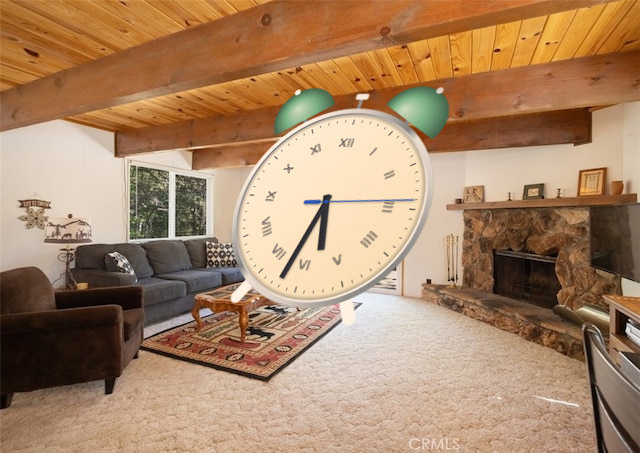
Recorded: {"hour": 5, "minute": 32, "second": 14}
